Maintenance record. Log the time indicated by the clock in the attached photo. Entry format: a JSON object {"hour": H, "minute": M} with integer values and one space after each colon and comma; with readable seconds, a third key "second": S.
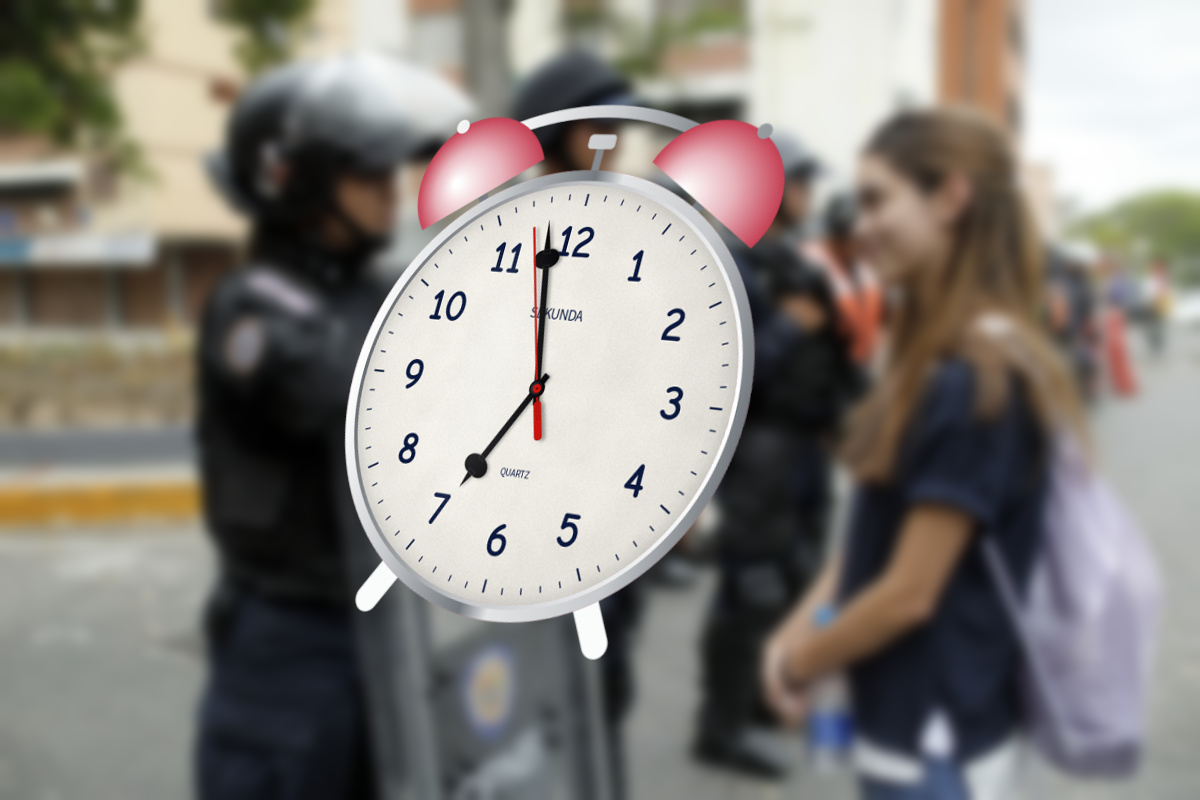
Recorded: {"hour": 6, "minute": 57, "second": 57}
